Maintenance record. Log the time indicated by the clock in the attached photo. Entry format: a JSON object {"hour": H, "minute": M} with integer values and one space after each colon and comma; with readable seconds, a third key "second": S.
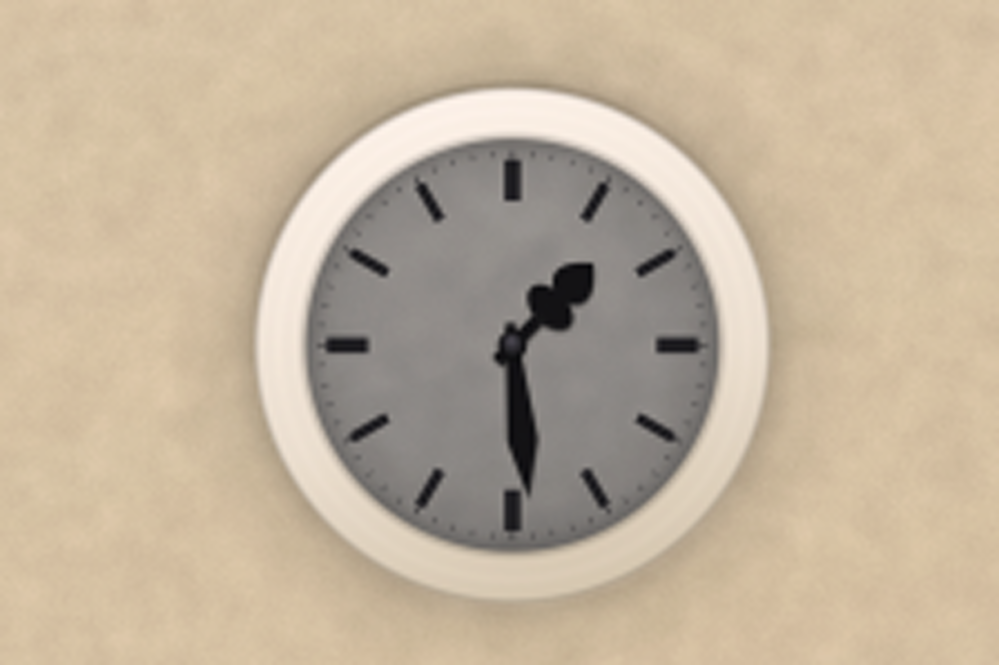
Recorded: {"hour": 1, "minute": 29}
